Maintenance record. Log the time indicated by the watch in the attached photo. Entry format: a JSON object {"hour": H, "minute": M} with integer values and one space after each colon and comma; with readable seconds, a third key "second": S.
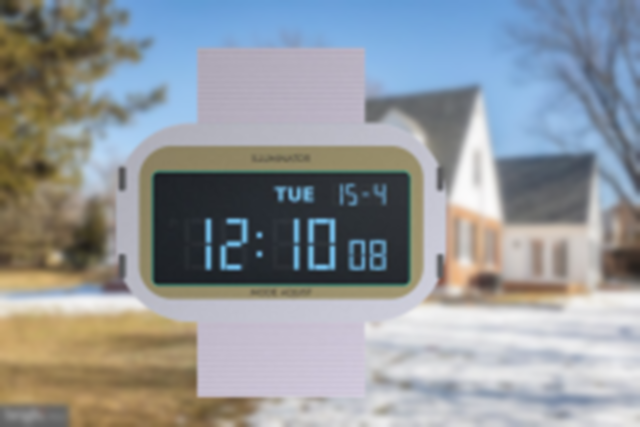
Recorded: {"hour": 12, "minute": 10, "second": 8}
